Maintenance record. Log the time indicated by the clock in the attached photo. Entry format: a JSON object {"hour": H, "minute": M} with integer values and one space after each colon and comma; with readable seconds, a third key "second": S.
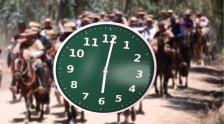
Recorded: {"hour": 6, "minute": 1}
